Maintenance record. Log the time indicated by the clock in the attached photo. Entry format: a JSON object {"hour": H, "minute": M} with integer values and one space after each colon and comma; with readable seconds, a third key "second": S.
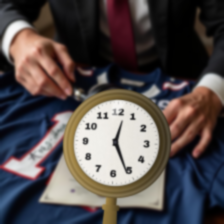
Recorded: {"hour": 12, "minute": 26}
